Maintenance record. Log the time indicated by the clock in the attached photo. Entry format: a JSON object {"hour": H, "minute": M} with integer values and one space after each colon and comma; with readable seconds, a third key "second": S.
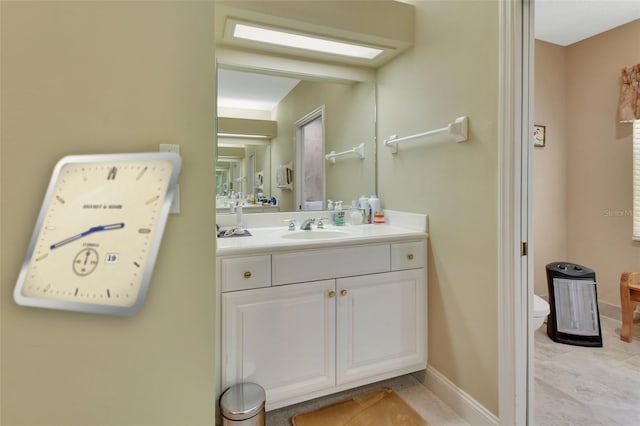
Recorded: {"hour": 2, "minute": 41}
